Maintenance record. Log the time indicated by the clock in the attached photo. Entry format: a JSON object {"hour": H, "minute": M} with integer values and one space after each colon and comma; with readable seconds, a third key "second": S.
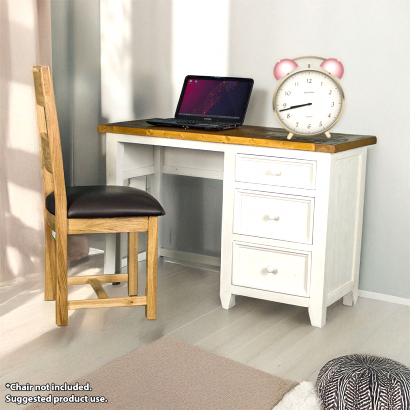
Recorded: {"hour": 8, "minute": 43}
